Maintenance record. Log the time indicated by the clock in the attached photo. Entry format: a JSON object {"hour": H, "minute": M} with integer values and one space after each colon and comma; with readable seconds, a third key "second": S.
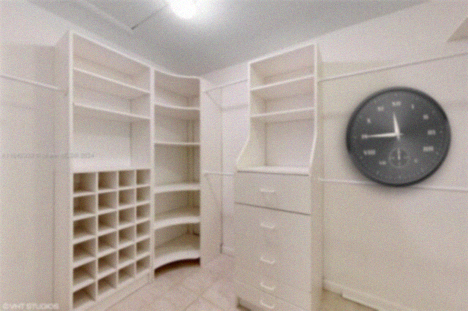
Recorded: {"hour": 11, "minute": 45}
